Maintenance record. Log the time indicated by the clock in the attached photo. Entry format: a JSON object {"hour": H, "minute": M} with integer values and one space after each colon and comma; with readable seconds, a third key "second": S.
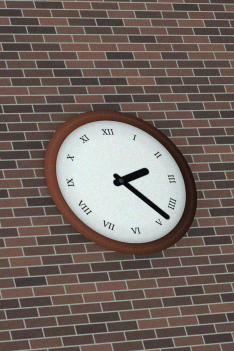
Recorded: {"hour": 2, "minute": 23}
